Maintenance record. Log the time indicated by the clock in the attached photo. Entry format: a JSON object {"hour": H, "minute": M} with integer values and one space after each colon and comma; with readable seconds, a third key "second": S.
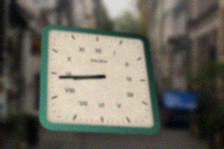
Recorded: {"hour": 8, "minute": 44}
